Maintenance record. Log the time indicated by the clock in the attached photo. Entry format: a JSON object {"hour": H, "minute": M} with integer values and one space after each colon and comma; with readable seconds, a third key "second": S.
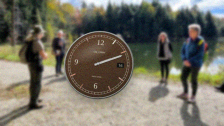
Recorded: {"hour": 2, "minute": 11}
